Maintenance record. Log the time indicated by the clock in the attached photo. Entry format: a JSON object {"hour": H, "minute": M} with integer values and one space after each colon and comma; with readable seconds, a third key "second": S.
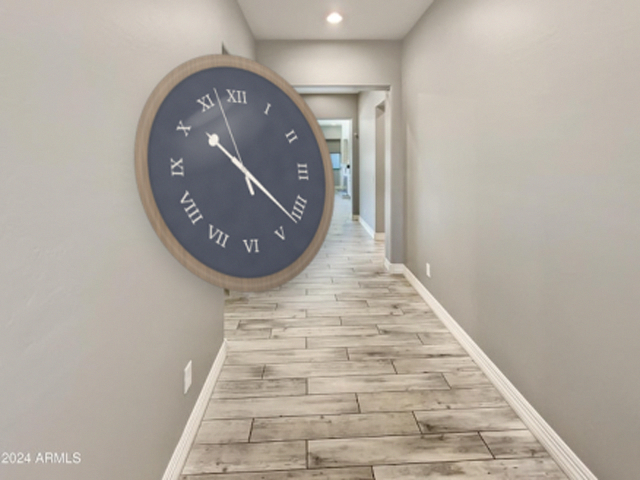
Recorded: {"hour": 10, "minute": 21, "second": 57}
